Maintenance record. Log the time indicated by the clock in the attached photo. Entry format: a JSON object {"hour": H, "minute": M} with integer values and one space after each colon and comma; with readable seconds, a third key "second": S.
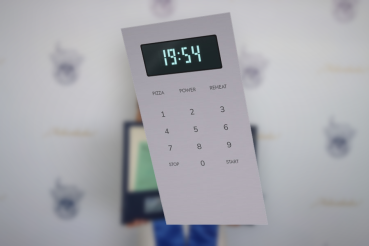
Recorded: {"hour": 19, "minute": 54}
